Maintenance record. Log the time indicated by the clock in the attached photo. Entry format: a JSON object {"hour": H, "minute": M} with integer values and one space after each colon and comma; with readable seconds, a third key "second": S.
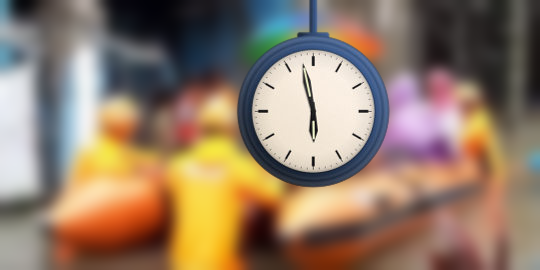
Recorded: {"hour": 5, "minute": 58}
